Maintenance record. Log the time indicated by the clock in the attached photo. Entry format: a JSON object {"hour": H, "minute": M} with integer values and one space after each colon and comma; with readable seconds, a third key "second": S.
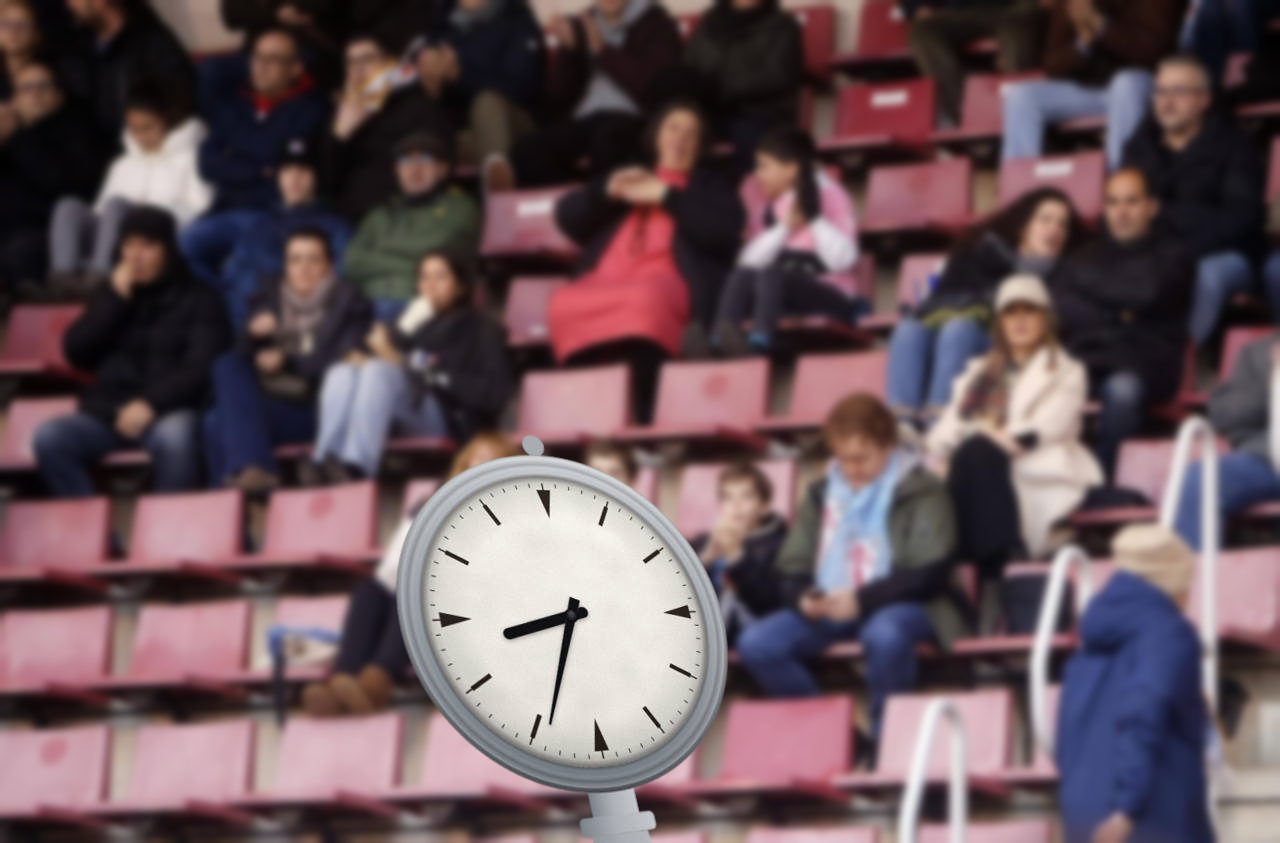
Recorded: {"hour": 8, "minute": 34}
